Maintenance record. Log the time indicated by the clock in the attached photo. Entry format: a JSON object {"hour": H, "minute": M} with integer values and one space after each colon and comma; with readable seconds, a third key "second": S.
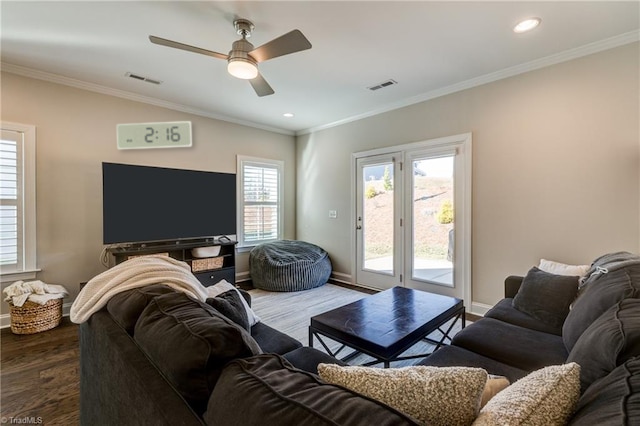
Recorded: {"hour": 2, "minute": 16}
